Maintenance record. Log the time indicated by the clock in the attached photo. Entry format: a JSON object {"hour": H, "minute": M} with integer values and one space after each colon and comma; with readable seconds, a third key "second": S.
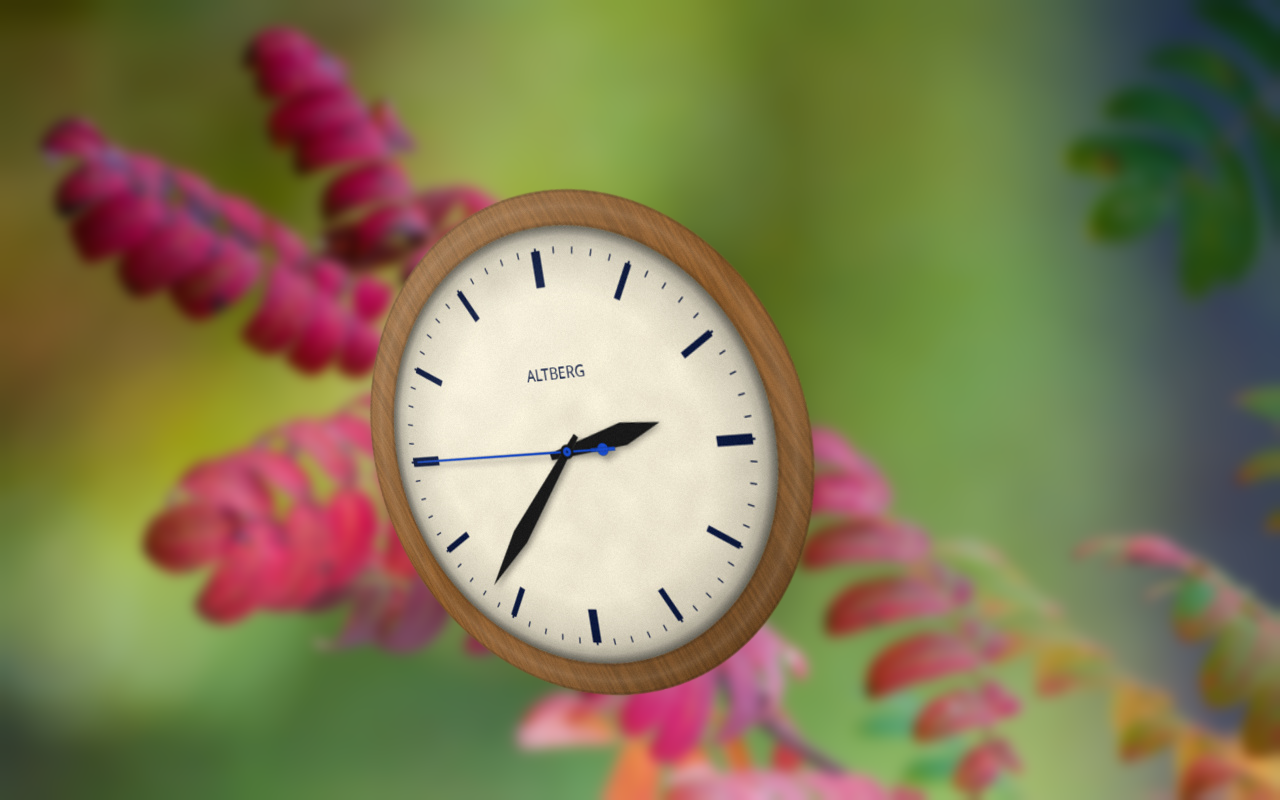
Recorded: {"hour": 2, "minute": 36, "second": 45}
